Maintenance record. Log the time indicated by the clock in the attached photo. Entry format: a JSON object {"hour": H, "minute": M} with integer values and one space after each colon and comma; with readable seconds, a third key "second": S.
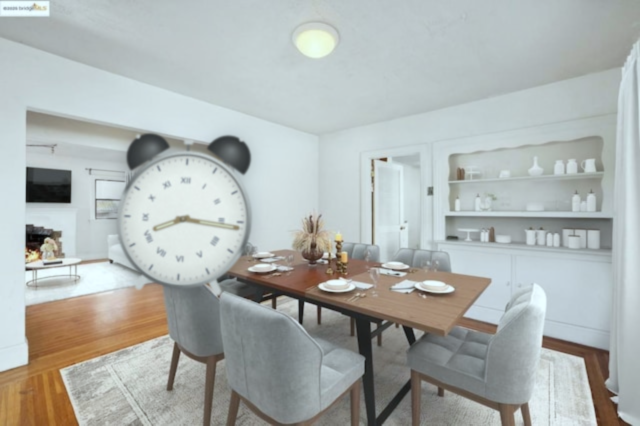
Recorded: {"hour": 8, "minute": 16}
